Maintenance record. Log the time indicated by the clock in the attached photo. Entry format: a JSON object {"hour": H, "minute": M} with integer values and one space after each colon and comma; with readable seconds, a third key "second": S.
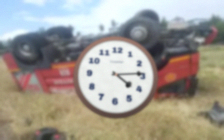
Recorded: {"hour": 4, "minute": 14}
